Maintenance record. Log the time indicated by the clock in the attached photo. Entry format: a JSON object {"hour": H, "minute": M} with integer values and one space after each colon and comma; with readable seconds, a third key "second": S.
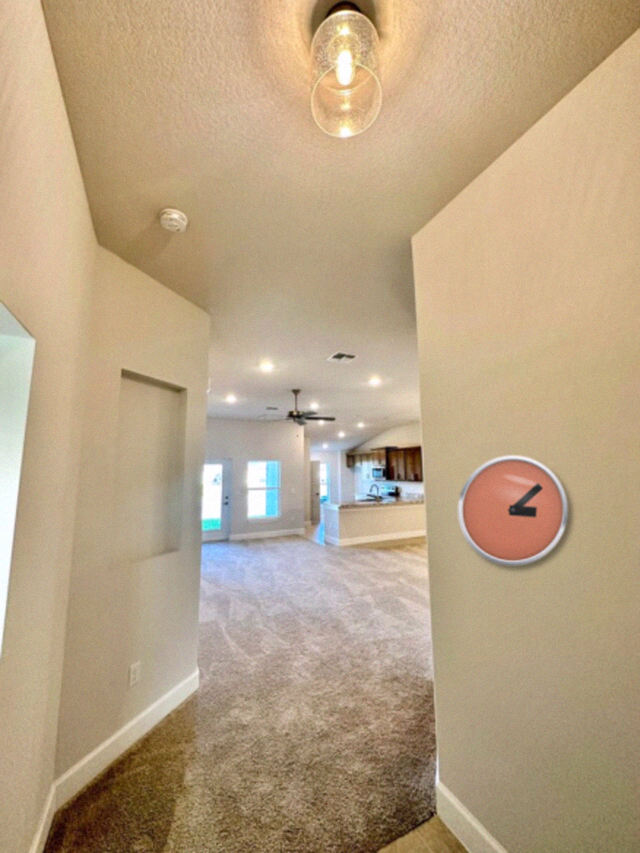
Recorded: {"hour": 3, "minute": 8}
